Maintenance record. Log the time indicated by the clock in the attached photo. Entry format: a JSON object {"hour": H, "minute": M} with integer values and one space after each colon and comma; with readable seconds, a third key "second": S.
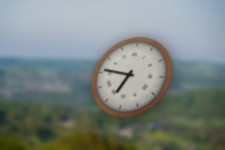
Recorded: {"hour": 6, "minute": 46}
